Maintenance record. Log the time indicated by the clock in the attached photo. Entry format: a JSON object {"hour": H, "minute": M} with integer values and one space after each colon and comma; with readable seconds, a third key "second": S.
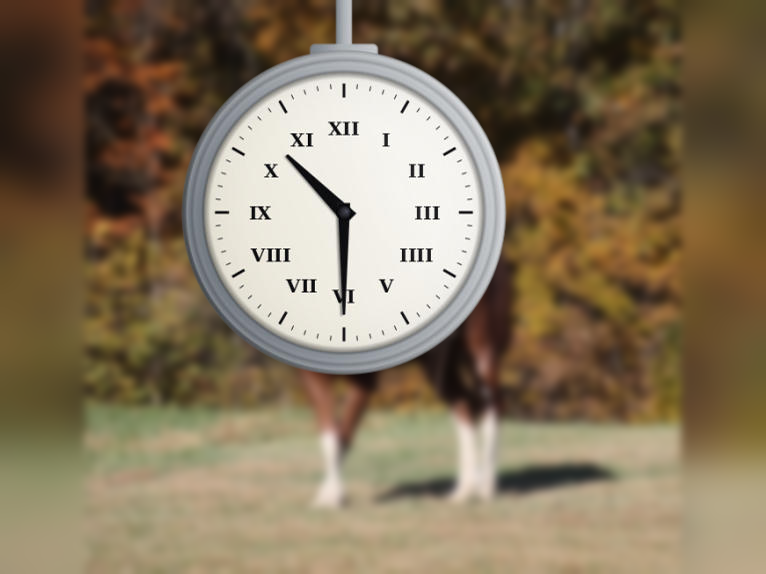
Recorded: {"hour": 10, "minute": 30}
